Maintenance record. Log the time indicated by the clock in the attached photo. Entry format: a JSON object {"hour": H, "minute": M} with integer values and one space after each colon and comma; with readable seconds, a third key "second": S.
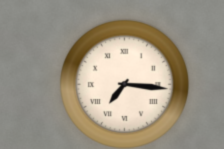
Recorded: {"hour": 7, "minute": 16}
